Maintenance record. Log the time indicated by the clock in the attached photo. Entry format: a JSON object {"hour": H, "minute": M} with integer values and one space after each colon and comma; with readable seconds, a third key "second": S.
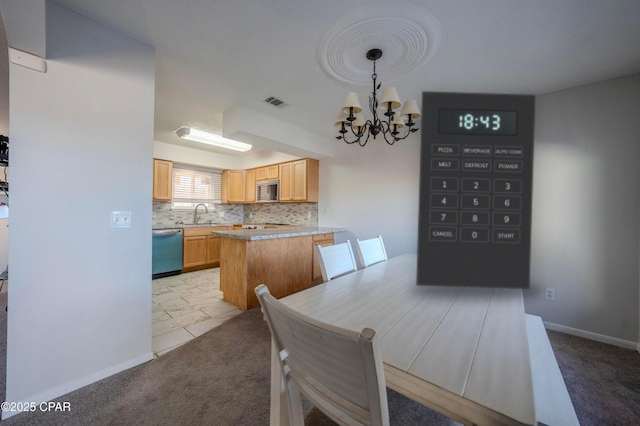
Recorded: {"hour": 18, "minute": 43}
